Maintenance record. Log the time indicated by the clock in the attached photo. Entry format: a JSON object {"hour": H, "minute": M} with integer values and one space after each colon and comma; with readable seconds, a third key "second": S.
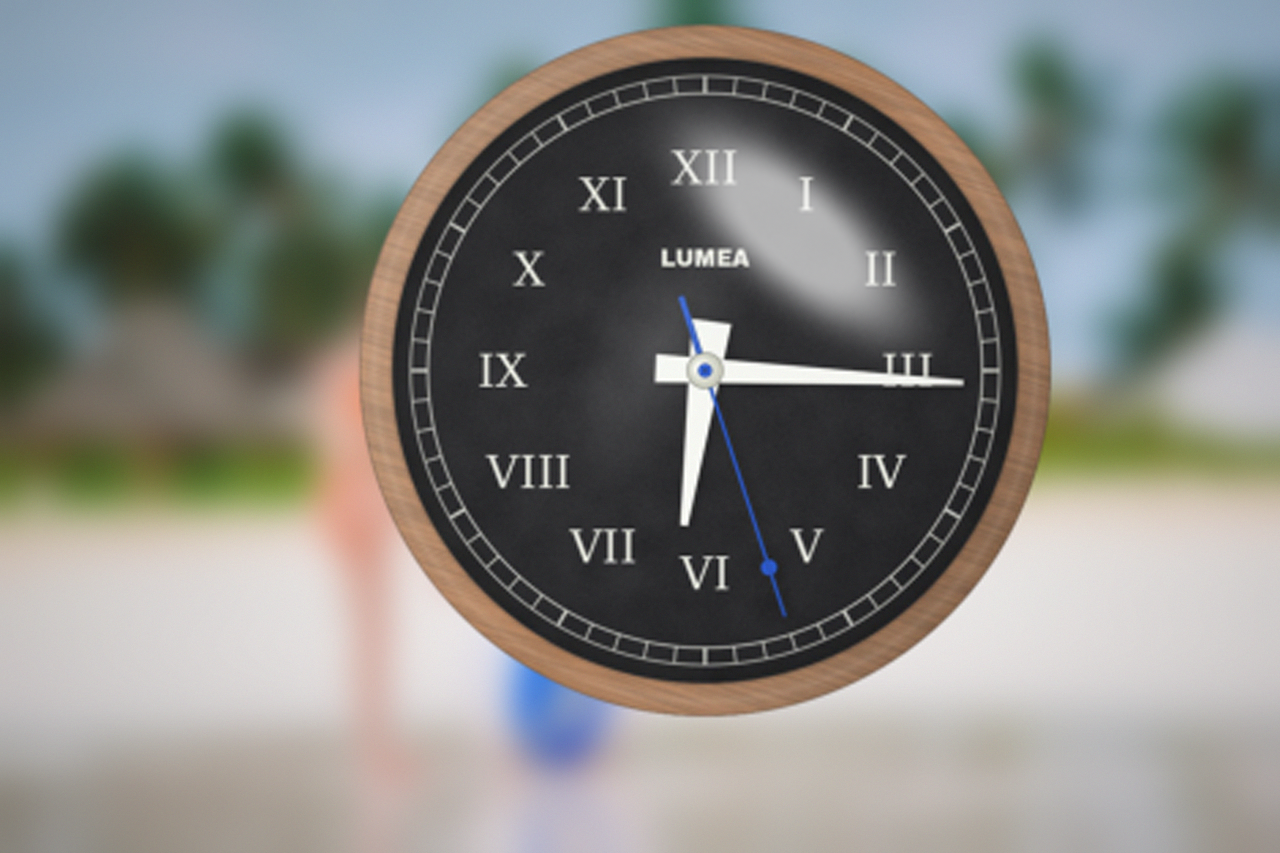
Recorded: {"hour": 6, "minute": 15, "second": 27}
